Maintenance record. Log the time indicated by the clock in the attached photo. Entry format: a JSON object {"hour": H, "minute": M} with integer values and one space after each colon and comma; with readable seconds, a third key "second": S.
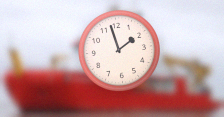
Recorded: {"hour": 1, "minute": 58}
